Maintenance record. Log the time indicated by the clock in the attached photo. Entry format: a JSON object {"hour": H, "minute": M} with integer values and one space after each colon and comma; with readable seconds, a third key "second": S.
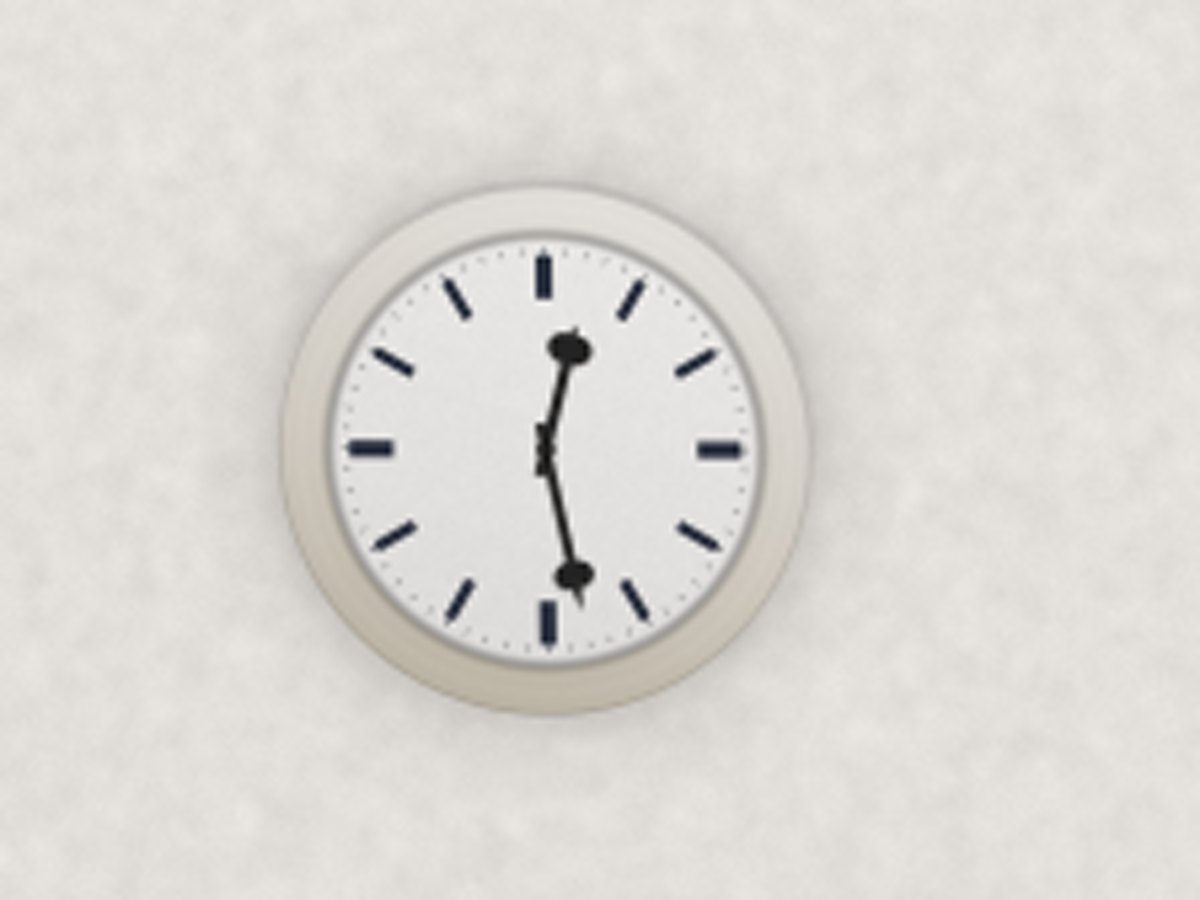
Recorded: {"hour": 12, "minute": 28}
